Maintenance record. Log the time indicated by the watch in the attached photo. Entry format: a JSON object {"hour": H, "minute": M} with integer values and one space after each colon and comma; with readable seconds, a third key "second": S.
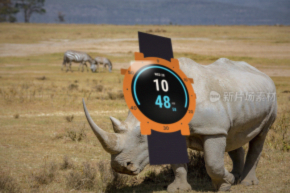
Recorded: {"hour": 10, "minute": 48}
